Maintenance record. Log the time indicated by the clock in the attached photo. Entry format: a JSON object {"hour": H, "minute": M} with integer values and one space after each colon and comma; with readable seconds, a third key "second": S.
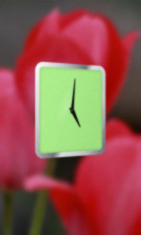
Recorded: {"hour": 5, "minute": 1}
